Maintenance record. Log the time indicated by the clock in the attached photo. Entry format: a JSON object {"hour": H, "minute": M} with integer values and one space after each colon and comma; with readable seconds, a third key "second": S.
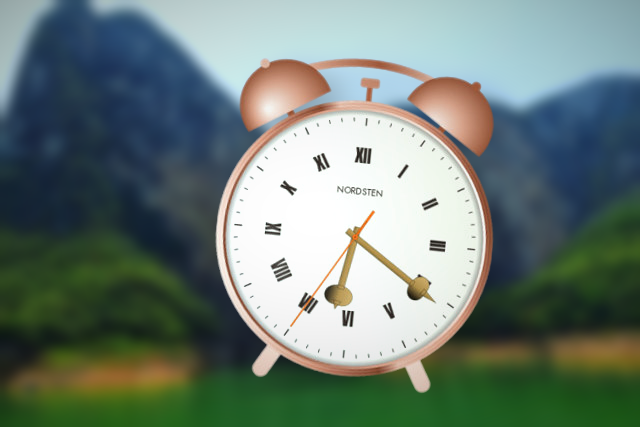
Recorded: {"hour": 6, "minute": 20, "second": 35}
